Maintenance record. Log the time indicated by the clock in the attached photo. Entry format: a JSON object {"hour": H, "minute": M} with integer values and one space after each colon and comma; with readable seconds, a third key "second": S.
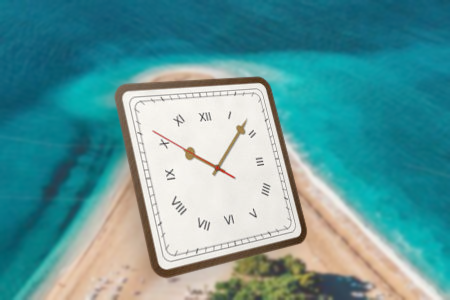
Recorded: {"hour": 10, "minute": 7, "second": 51}
